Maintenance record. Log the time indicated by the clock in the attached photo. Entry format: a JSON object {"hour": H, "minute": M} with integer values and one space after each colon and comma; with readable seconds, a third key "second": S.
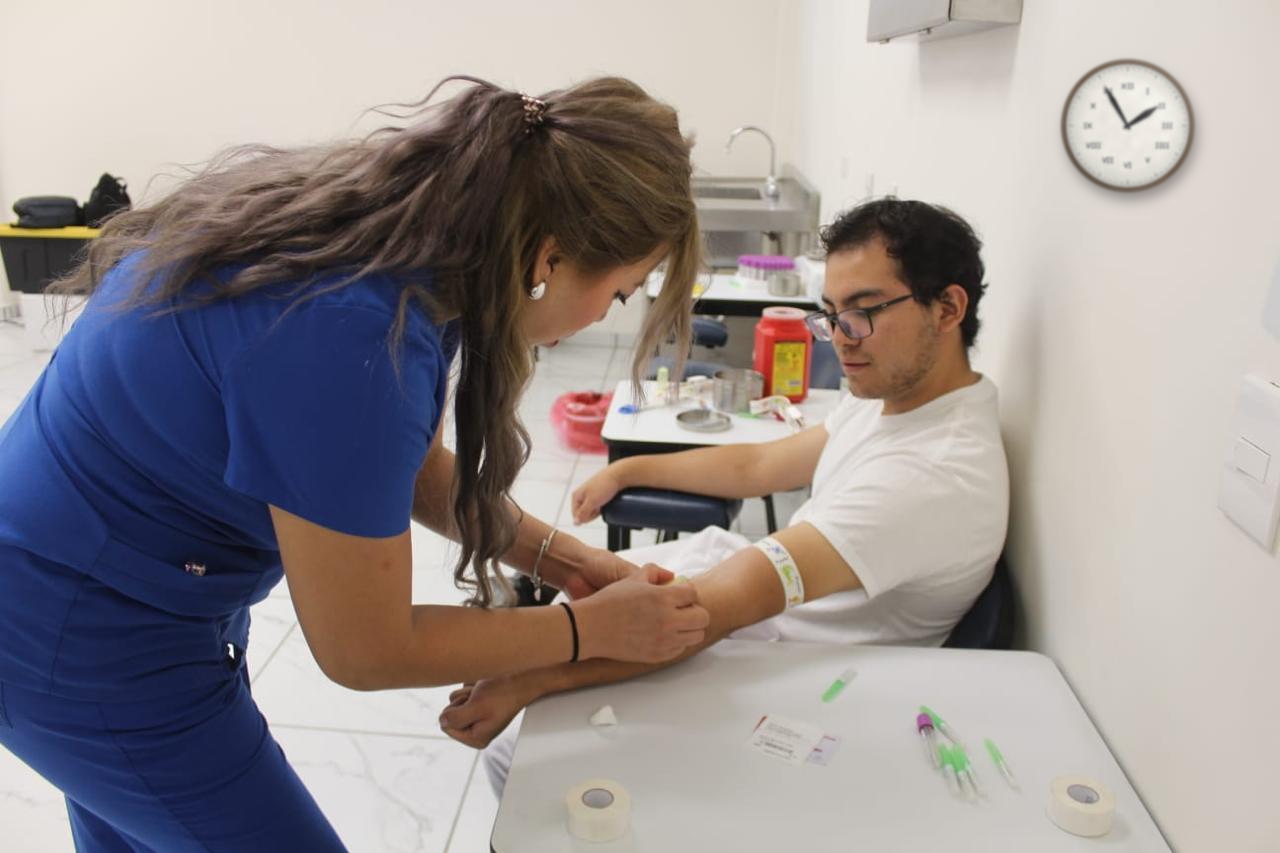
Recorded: {"hour": 1, "minute": 55}
